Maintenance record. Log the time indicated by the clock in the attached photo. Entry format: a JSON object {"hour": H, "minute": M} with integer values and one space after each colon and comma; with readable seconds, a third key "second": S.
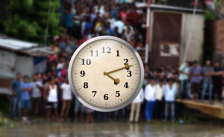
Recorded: {"hour": 4, "minute": 12}
